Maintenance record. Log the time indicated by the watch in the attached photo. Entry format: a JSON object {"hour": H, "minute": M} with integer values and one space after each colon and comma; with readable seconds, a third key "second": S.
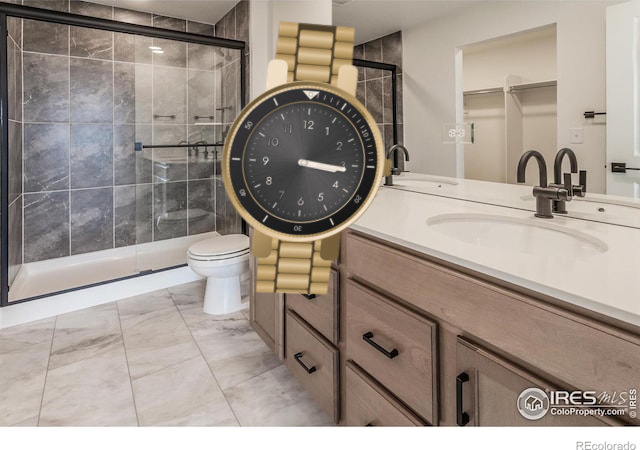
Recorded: {"hour": 3, "minute": 16}
